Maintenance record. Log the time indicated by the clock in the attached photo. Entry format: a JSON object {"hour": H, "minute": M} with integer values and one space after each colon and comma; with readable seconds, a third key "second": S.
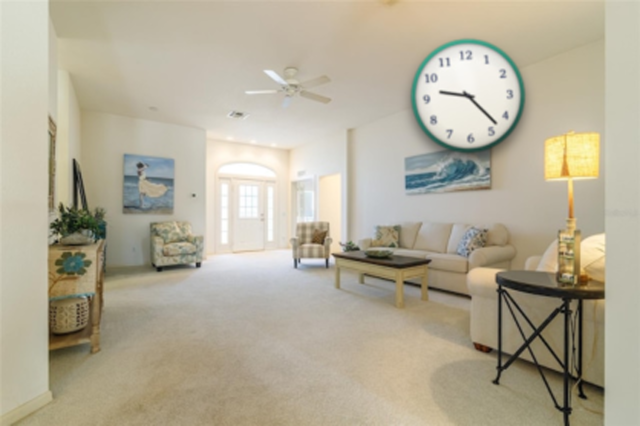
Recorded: {"hour": 9, "minute": 23}
